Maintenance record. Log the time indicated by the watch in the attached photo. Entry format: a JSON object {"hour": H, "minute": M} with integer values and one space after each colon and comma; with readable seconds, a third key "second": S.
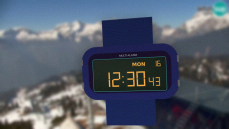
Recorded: {"hour": 12, "minute": 30, "second": 43}
